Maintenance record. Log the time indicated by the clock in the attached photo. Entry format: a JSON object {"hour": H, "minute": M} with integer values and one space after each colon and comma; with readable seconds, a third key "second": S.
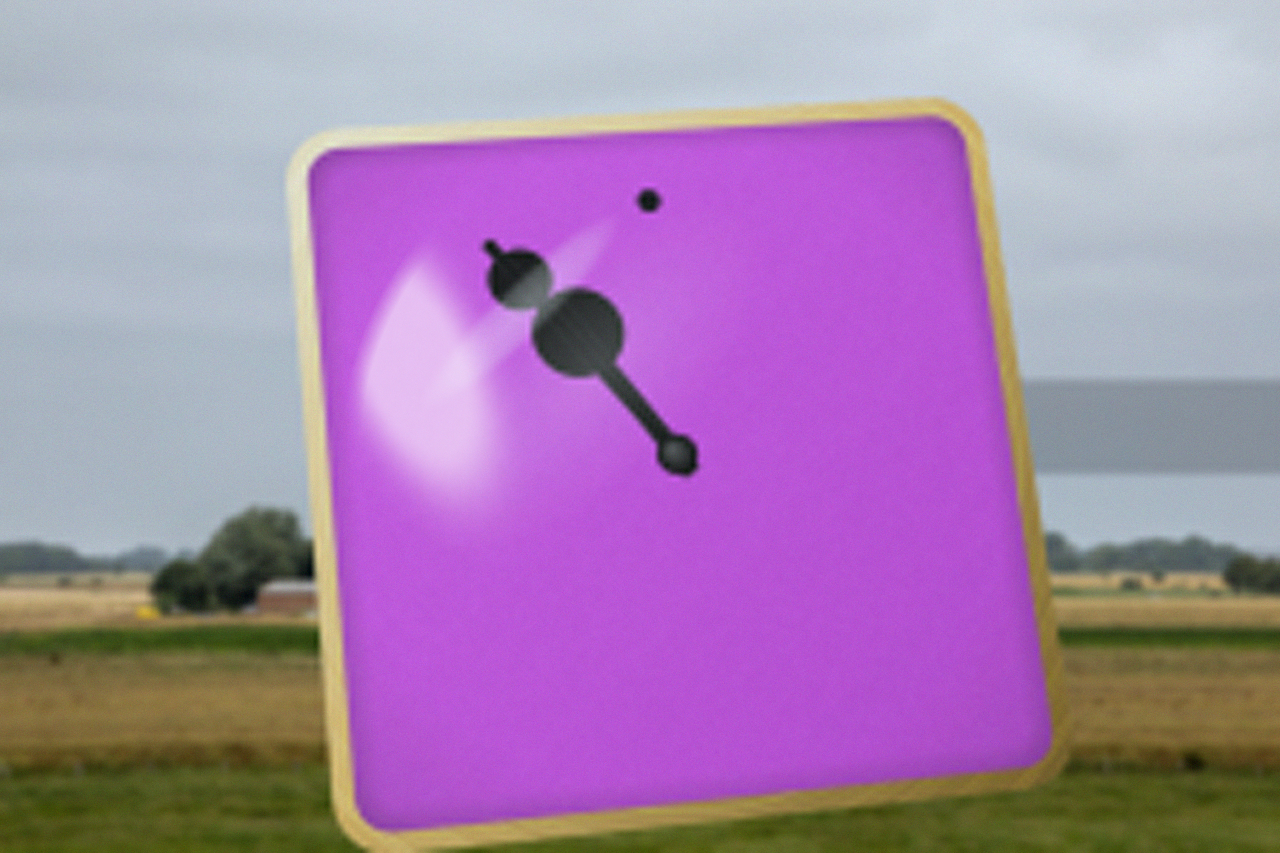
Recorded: {"hour": 10, "minute": 54}
